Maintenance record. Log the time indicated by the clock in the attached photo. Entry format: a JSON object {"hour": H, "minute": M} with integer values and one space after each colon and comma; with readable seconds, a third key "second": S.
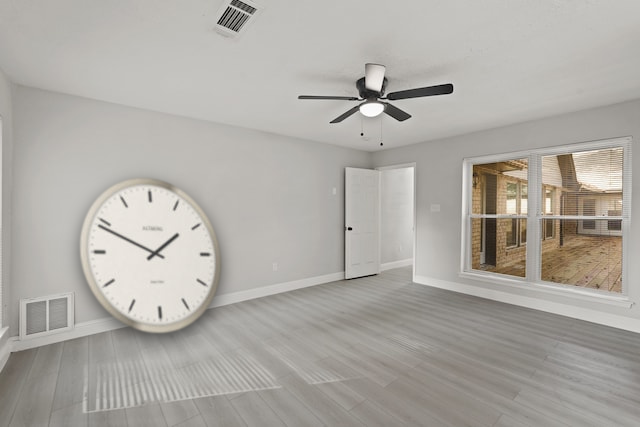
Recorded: {"hour": 1, "minute": 49}
